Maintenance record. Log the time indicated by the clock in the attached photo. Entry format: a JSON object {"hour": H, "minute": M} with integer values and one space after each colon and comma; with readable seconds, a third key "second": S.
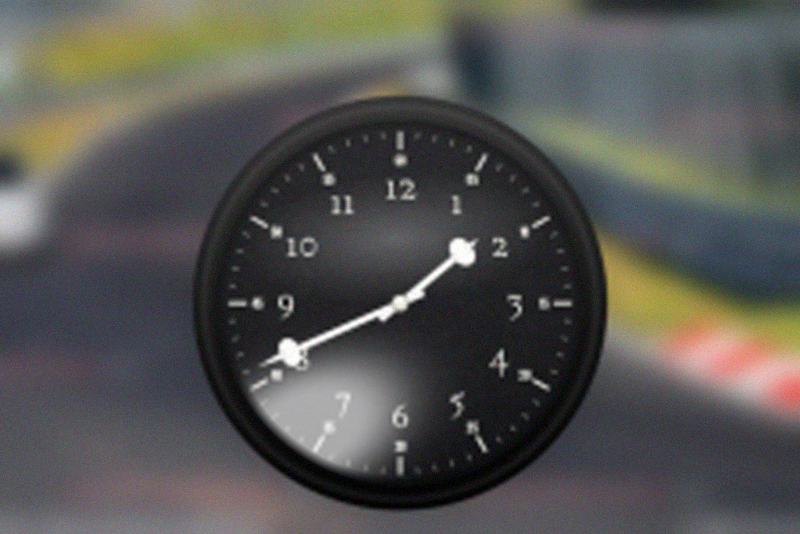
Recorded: {"hour": 1, "minute": 41}
